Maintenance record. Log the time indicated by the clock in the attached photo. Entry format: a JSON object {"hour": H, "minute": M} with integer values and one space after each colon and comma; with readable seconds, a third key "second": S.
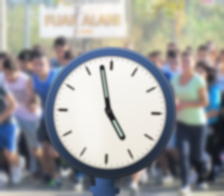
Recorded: {"hour": 4, "minute": 58}
